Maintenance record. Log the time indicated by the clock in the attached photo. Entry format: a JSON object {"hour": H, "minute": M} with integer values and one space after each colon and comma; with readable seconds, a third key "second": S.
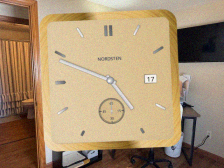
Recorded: {"hour": 4, "minute": 49}
